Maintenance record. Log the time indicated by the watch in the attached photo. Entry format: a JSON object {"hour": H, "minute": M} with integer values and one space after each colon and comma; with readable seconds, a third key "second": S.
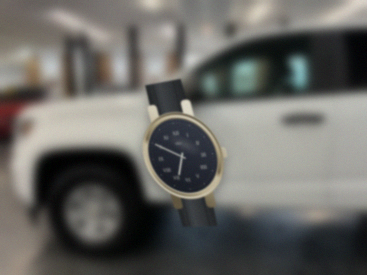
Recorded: {"hour": 6, "minute": 50}
